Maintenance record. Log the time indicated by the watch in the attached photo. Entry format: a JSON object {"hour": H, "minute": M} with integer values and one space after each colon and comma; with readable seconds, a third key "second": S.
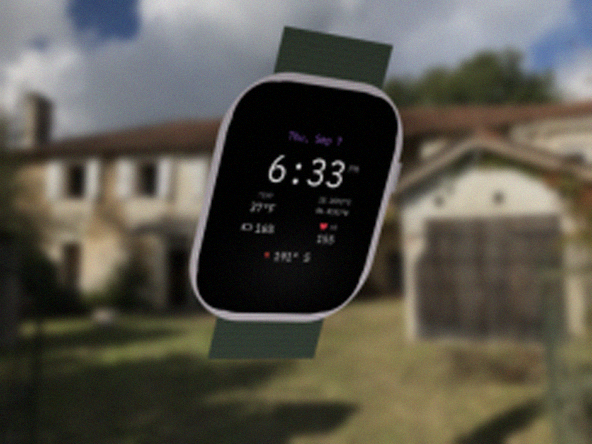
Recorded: {"hour": 6, "minute": 33}
